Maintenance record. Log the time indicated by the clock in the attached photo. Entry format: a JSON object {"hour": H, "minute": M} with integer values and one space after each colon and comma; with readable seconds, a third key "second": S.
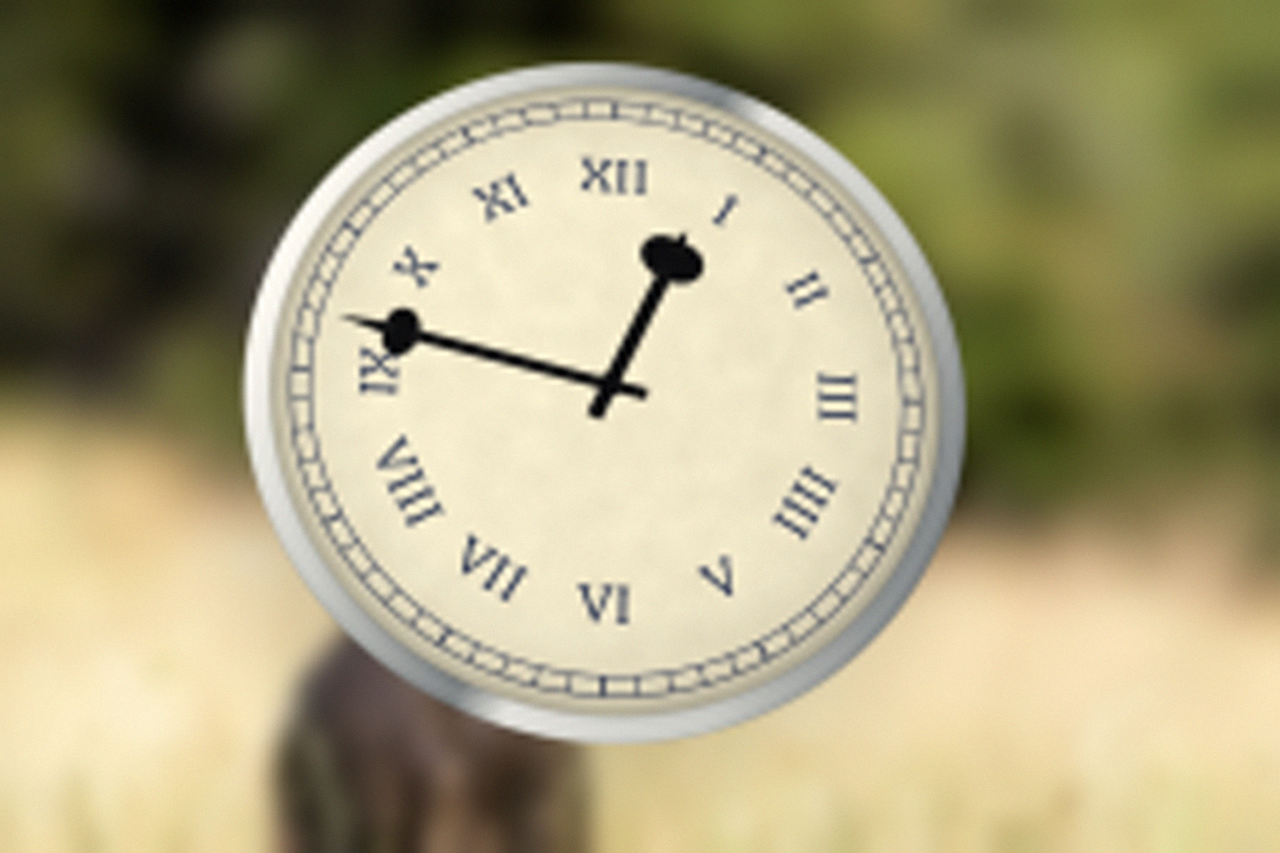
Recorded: {"hour": 12, "minute": 47}
